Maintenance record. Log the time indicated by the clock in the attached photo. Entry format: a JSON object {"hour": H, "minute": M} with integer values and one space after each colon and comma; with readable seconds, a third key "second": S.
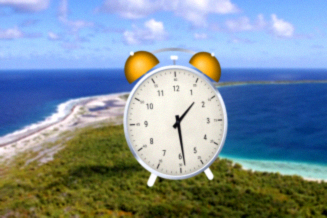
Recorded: {"hour": 1, "minute": 29}
